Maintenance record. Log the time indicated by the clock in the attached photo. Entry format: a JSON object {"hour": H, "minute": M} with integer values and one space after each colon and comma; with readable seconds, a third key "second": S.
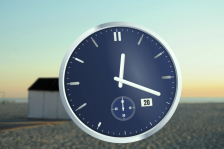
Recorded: {"hour": 12, "minute": 19}
